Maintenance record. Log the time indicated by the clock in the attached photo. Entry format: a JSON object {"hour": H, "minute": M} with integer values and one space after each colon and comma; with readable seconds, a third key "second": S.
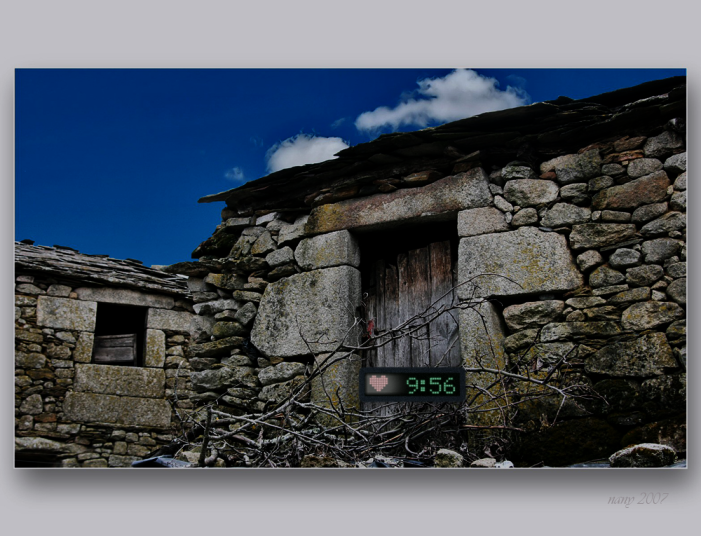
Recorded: {"hour": 9, "minute": 56}
